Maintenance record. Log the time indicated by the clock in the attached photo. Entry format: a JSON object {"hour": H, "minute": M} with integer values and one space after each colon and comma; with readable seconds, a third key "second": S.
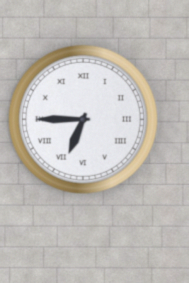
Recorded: {"hour": 6, "minute": 45}
